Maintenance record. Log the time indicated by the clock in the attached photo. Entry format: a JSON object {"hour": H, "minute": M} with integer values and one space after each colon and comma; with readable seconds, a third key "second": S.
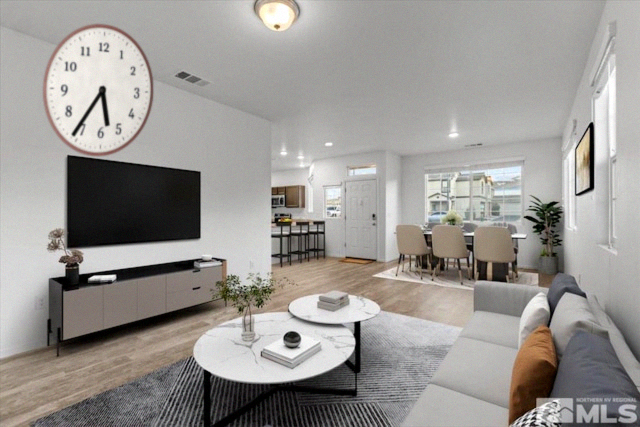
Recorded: {"hour": 5, "minute": 36}
